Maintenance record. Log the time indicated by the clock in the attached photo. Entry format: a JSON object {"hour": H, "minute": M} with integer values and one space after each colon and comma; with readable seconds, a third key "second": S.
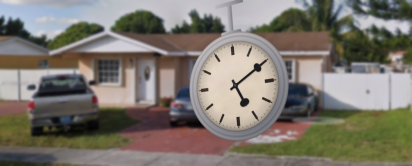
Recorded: {"hour": 5, "minute": 10}
